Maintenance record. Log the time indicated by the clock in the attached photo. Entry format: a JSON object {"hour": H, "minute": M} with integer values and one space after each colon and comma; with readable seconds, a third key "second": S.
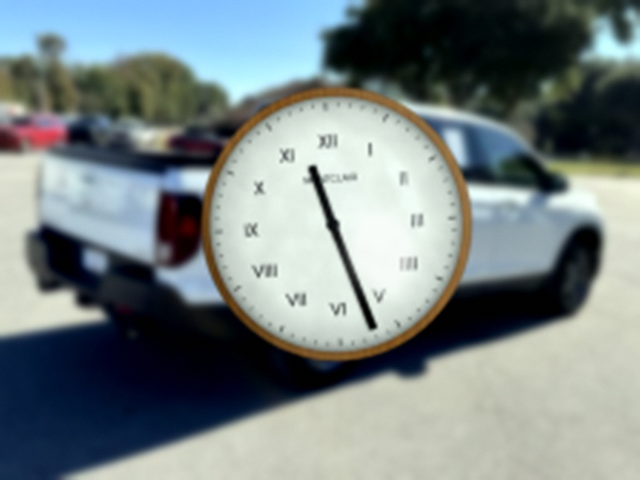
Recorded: {"hour": 11, "minute": 27}
